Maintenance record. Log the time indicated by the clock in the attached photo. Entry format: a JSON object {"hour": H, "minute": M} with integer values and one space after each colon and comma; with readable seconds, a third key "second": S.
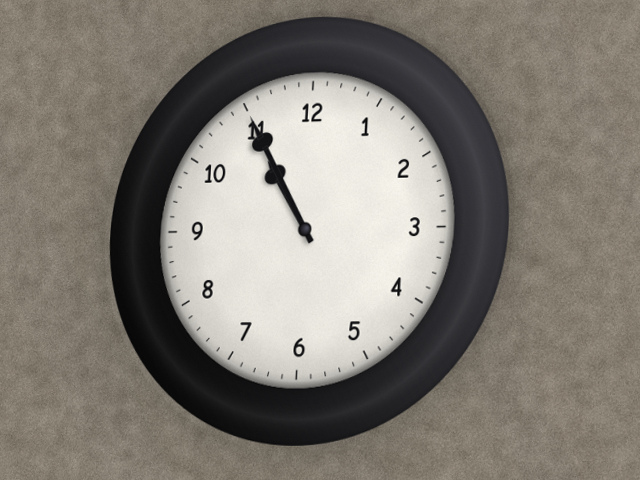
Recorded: {"hour": 10, "minute": 55}
